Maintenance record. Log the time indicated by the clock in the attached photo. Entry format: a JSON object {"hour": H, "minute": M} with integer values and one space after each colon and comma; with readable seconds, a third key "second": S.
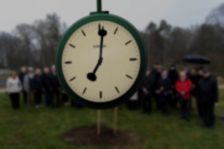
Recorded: {"hour": 7, "minute": 1}
